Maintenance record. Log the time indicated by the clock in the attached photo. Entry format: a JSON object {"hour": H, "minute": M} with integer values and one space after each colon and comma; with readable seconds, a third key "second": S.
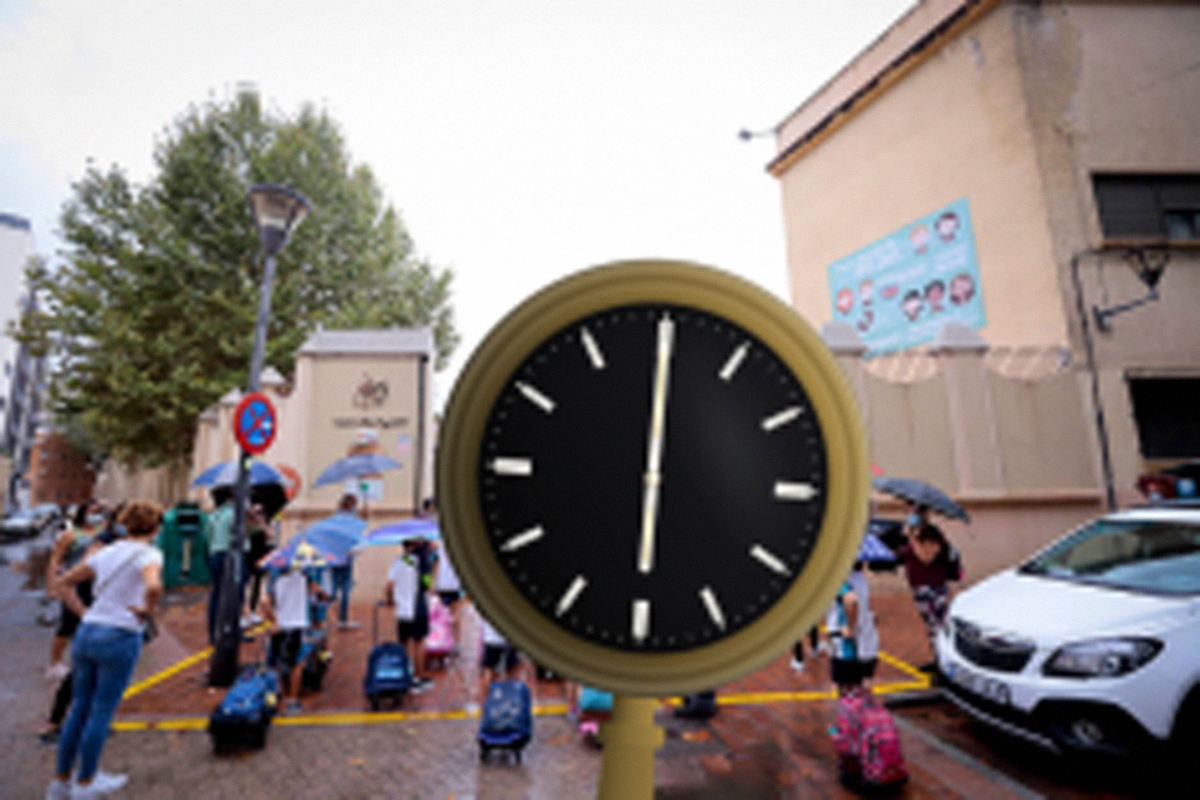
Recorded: {"hour": 6, "minute": 0}
